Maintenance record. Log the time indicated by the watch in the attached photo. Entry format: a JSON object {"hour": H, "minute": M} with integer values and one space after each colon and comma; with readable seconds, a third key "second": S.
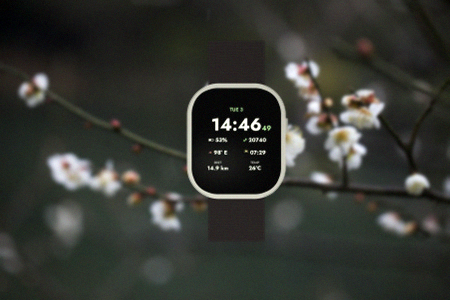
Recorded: {"hour": 14, "minute": 46}
